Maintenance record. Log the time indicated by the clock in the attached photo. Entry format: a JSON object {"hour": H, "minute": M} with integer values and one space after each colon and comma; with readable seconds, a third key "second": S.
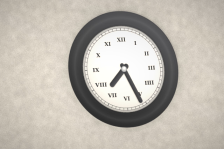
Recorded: {"hour": 7, "minute": 26}
